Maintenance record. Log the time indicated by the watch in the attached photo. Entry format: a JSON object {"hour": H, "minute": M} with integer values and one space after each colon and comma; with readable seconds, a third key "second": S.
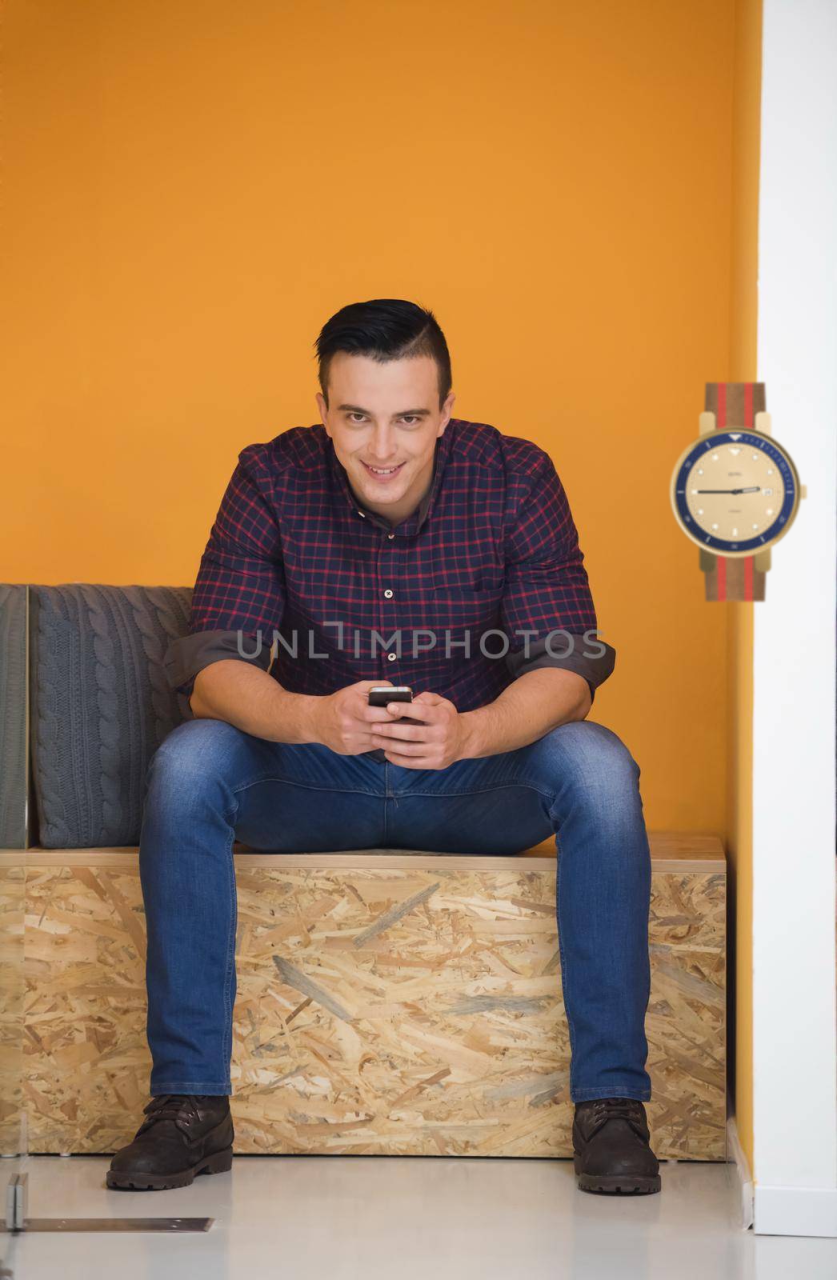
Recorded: {"hour": 2, "minute": 45}
